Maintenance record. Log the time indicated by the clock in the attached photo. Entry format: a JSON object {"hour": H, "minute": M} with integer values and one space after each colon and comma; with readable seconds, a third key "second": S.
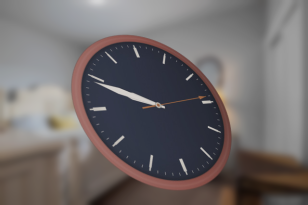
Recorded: {"hour": 9, "minute": 49, "second": 14}
